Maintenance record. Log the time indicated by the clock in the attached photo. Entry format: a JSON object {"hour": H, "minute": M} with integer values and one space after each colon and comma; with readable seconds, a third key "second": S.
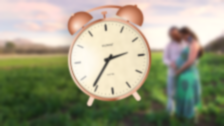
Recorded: {"hour": 2, "minute": 36}
